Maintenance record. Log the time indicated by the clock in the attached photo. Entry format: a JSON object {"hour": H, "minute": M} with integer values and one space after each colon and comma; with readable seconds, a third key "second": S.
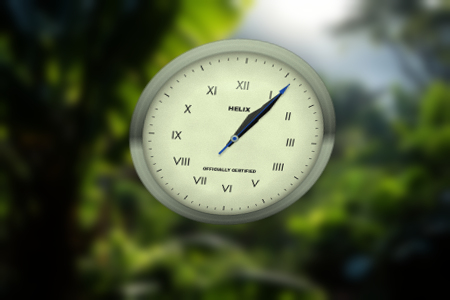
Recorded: {"hour": 1, "minute": 6, "second": 6}
